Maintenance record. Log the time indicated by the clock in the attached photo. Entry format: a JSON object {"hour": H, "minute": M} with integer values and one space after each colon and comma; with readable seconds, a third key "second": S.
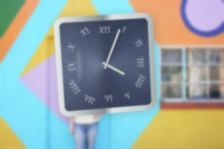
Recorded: {"hour": 4, "minute": 4}
